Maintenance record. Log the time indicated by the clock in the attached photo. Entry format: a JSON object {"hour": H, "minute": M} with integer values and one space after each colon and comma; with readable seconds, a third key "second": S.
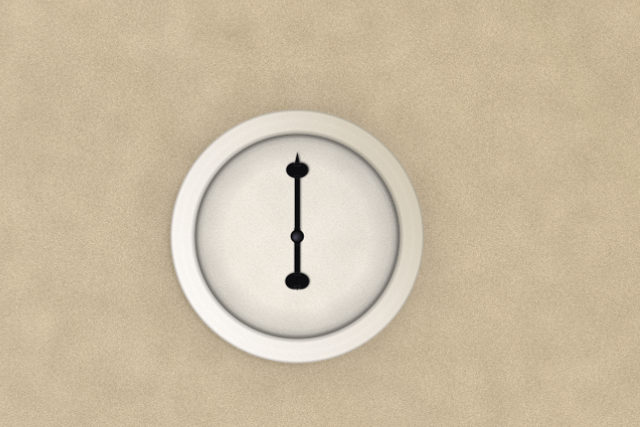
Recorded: {"hour": 6, "minute": 0}
